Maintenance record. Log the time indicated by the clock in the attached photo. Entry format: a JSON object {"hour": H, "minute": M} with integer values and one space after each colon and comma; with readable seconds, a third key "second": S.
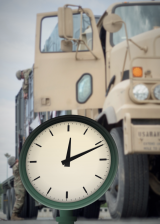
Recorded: {"hour": 12, "minute": 11}
